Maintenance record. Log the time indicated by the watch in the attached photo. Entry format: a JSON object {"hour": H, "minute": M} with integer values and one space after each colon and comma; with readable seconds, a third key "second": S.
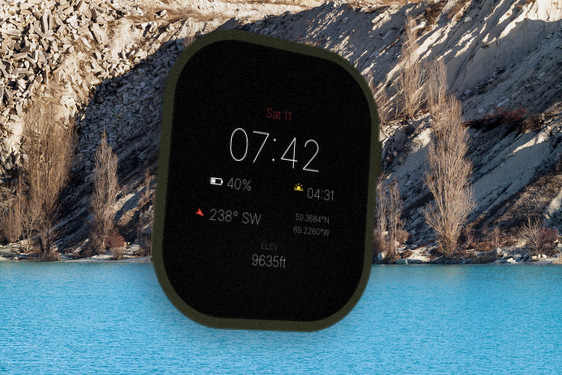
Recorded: {"hour": 7, "minute": 42}
